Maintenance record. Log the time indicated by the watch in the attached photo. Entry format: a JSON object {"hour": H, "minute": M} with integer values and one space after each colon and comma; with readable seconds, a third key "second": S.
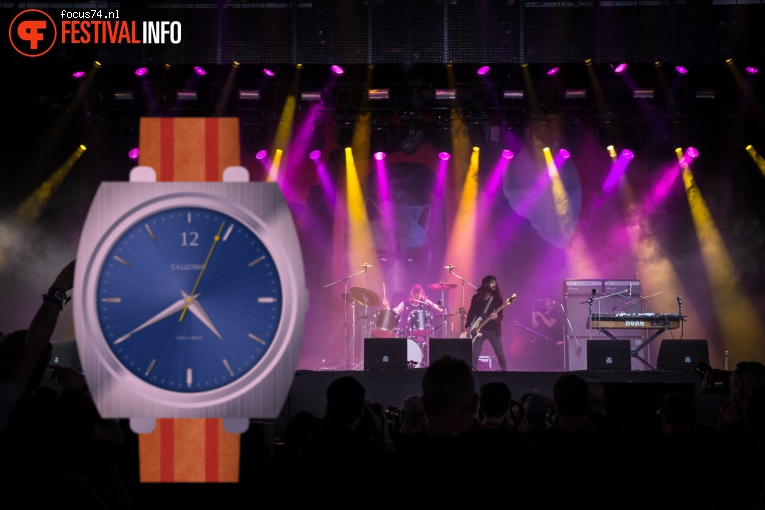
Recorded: {"hour": 4, "minute": 40, "second": 4}
